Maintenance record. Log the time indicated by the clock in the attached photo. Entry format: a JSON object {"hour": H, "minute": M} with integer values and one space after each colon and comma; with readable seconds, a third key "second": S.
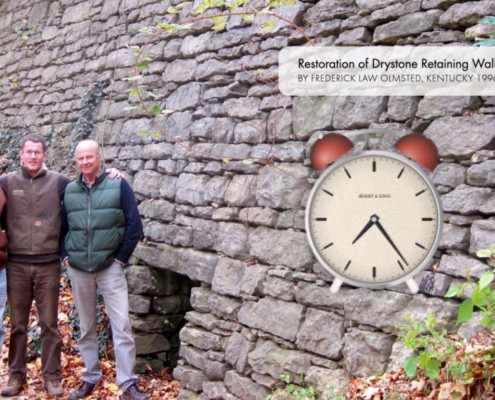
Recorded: {"hour": 7, "minute": 24}
